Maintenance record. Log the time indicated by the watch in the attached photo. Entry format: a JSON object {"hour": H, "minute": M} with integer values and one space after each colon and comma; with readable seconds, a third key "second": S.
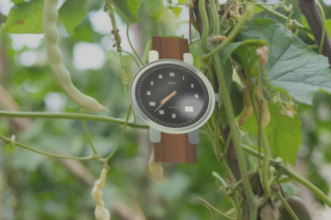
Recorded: {"hour": 7, "minute": 37}
